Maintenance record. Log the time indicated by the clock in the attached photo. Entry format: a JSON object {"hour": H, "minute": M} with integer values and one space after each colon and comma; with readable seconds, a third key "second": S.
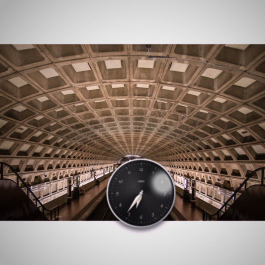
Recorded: {"hour": 6, "minute": 36}
